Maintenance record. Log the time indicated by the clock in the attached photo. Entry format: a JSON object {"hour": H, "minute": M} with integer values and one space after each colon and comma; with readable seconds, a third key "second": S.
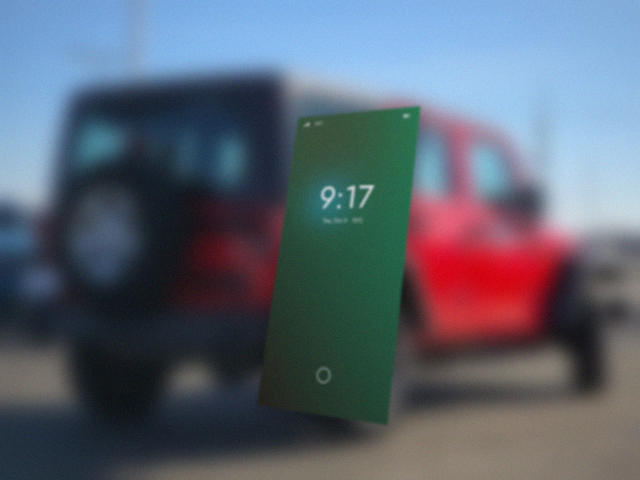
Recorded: {"hour": 9, "minute": 17}
